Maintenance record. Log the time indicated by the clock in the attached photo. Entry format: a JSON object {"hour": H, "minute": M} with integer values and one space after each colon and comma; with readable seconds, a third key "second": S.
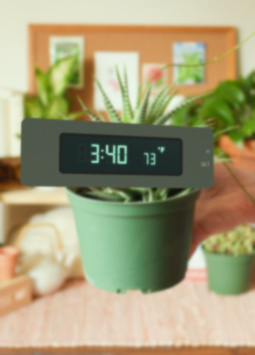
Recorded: {"hour": 3, "minute": 40}
